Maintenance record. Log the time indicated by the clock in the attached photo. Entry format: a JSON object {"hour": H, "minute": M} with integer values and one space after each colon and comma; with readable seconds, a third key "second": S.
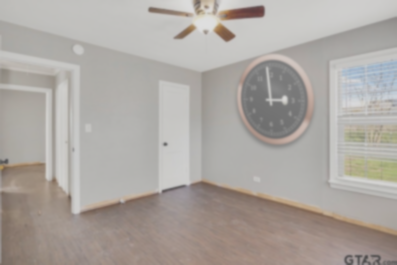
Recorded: {"hour": 2, "minute": 59}
